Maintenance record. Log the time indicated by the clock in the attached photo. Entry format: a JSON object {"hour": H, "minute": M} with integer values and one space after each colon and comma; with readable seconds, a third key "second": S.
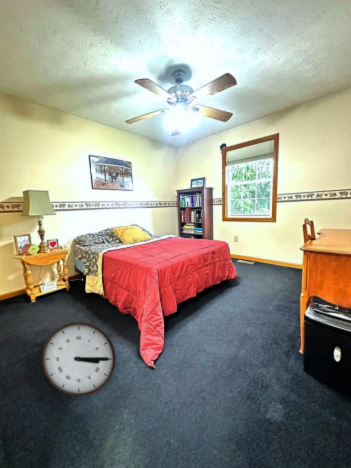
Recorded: {"hour": 3, "minute": 15}
